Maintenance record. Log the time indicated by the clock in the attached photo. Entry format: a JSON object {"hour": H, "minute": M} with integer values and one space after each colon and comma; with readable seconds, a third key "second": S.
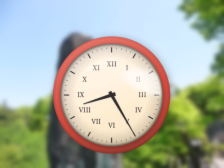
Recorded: {"hour": 8, "minute": 25}
